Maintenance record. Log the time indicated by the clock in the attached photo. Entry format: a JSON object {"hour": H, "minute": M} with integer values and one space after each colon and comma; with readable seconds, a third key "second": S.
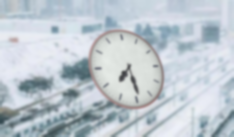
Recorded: {"hour": 7, "minute": 29}
